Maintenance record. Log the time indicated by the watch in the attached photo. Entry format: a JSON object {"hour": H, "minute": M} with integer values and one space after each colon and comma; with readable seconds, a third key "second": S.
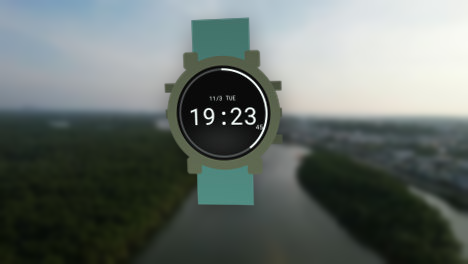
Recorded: {"hour": 19, "minute": 23}
